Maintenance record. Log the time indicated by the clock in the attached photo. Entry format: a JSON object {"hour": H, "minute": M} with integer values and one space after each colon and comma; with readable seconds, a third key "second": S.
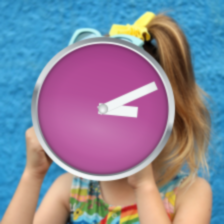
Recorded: {"hour": 3, "minute": 11}
